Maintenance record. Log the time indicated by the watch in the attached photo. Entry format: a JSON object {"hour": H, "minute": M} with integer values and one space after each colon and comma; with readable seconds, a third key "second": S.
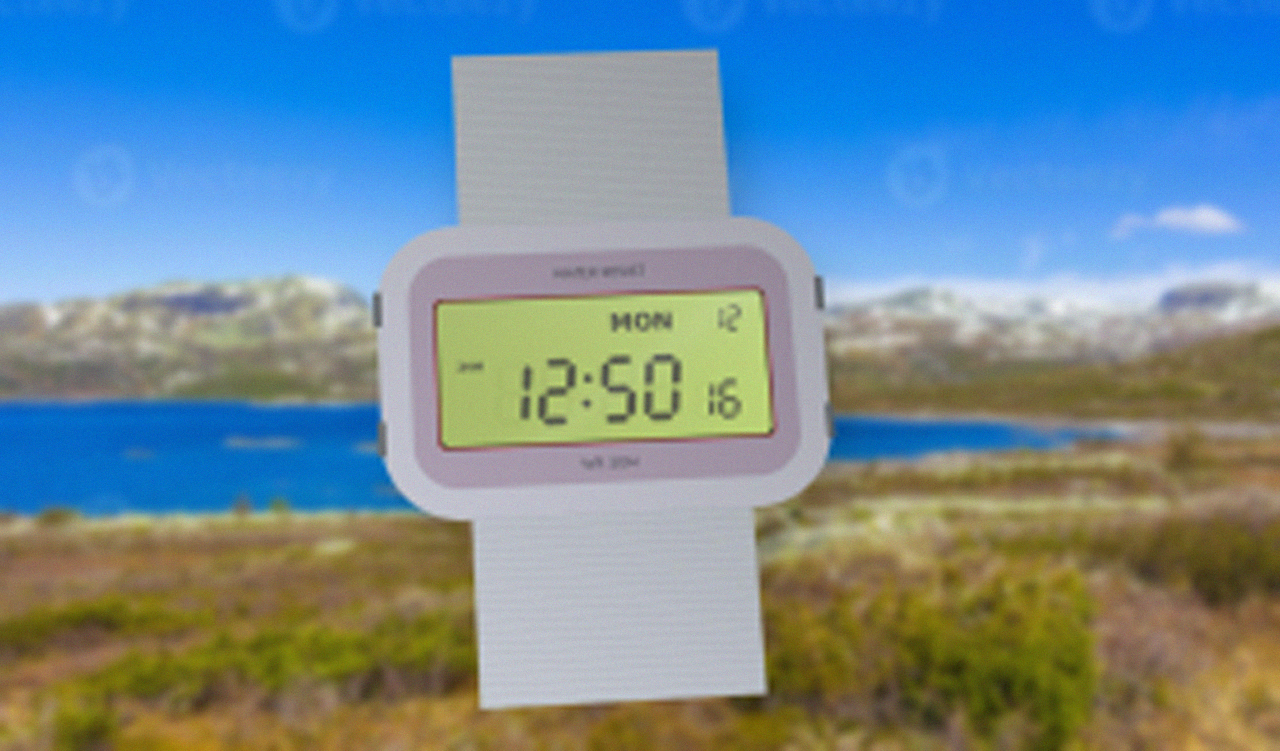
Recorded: {"hour": 12, "minute": 50, "second": 16}
